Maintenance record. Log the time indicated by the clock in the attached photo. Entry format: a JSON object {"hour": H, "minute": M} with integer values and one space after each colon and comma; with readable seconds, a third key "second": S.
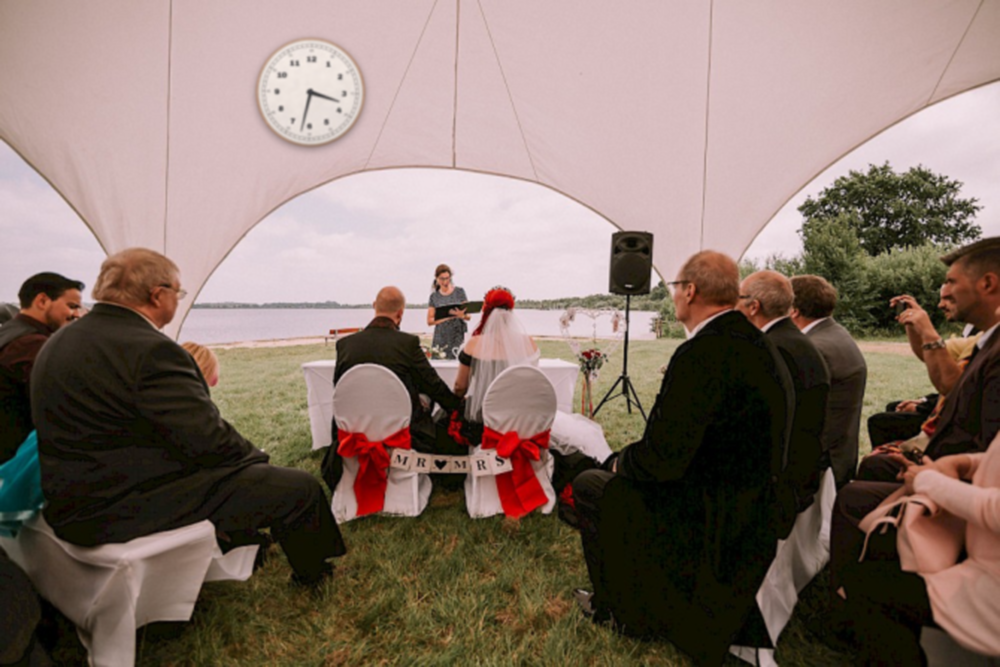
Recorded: {"hour": 3, "minute": 32}
